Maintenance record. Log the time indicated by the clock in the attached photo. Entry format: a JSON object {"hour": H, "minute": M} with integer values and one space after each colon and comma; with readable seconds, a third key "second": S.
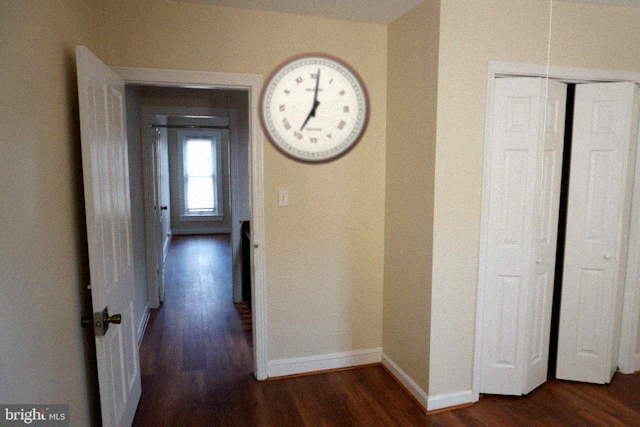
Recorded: {"hour": 7, "minute": 1}
